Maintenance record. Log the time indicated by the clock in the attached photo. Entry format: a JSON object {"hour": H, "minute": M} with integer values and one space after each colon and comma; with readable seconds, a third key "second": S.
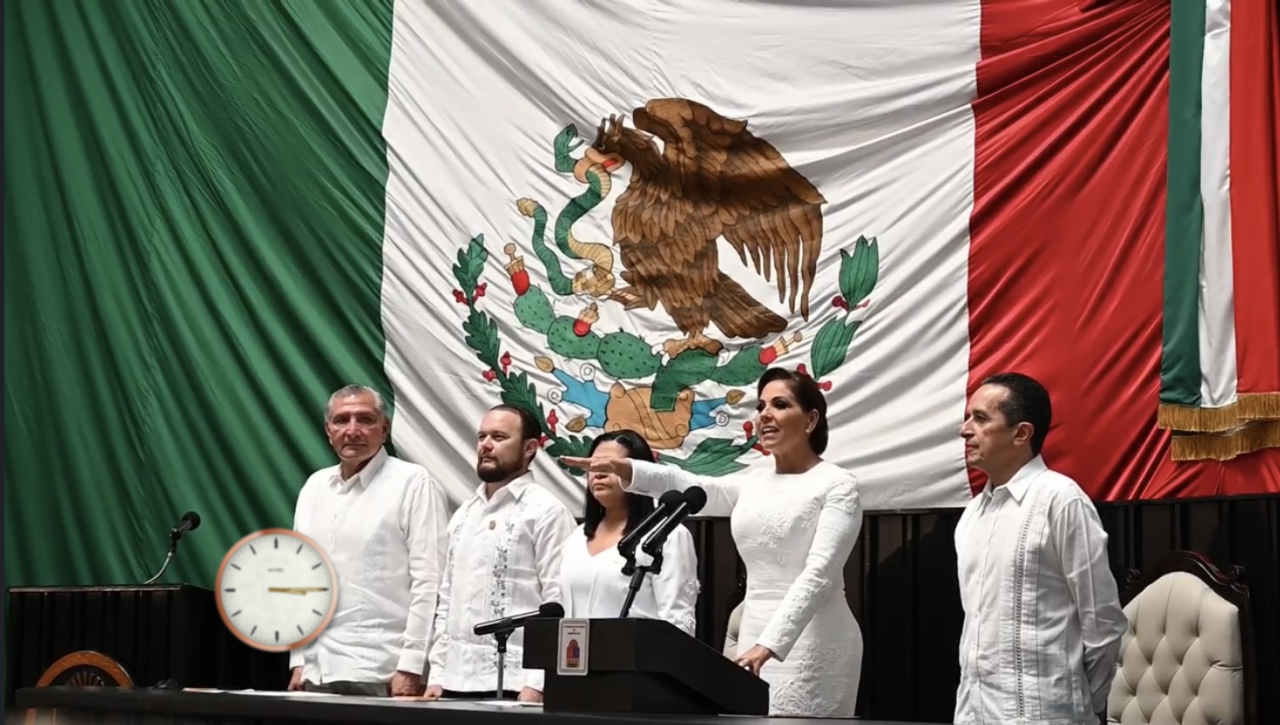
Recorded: {"hour": 3, "minute": 15}
